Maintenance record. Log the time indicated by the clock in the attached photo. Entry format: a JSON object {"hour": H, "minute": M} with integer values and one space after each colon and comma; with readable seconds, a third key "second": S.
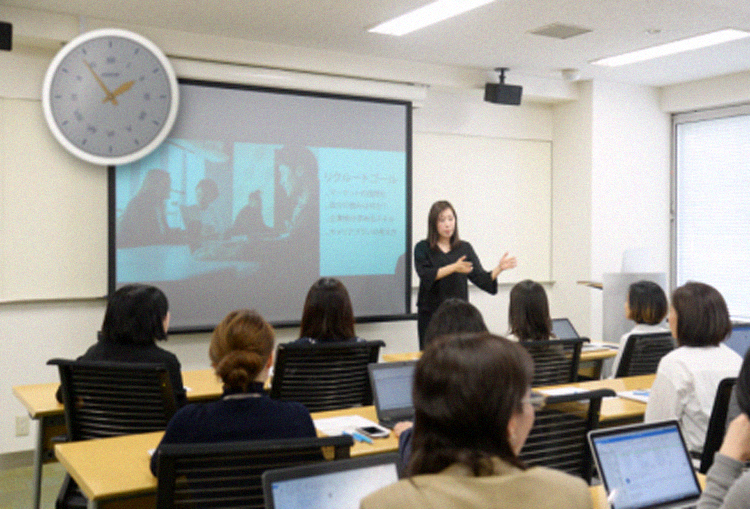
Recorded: {"hour": 1, "minute": 54}
